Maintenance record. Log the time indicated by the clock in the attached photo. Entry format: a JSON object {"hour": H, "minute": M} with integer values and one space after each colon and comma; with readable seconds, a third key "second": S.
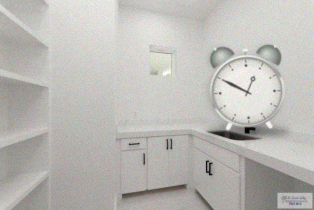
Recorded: {"hour": 12, "minute": 50}
